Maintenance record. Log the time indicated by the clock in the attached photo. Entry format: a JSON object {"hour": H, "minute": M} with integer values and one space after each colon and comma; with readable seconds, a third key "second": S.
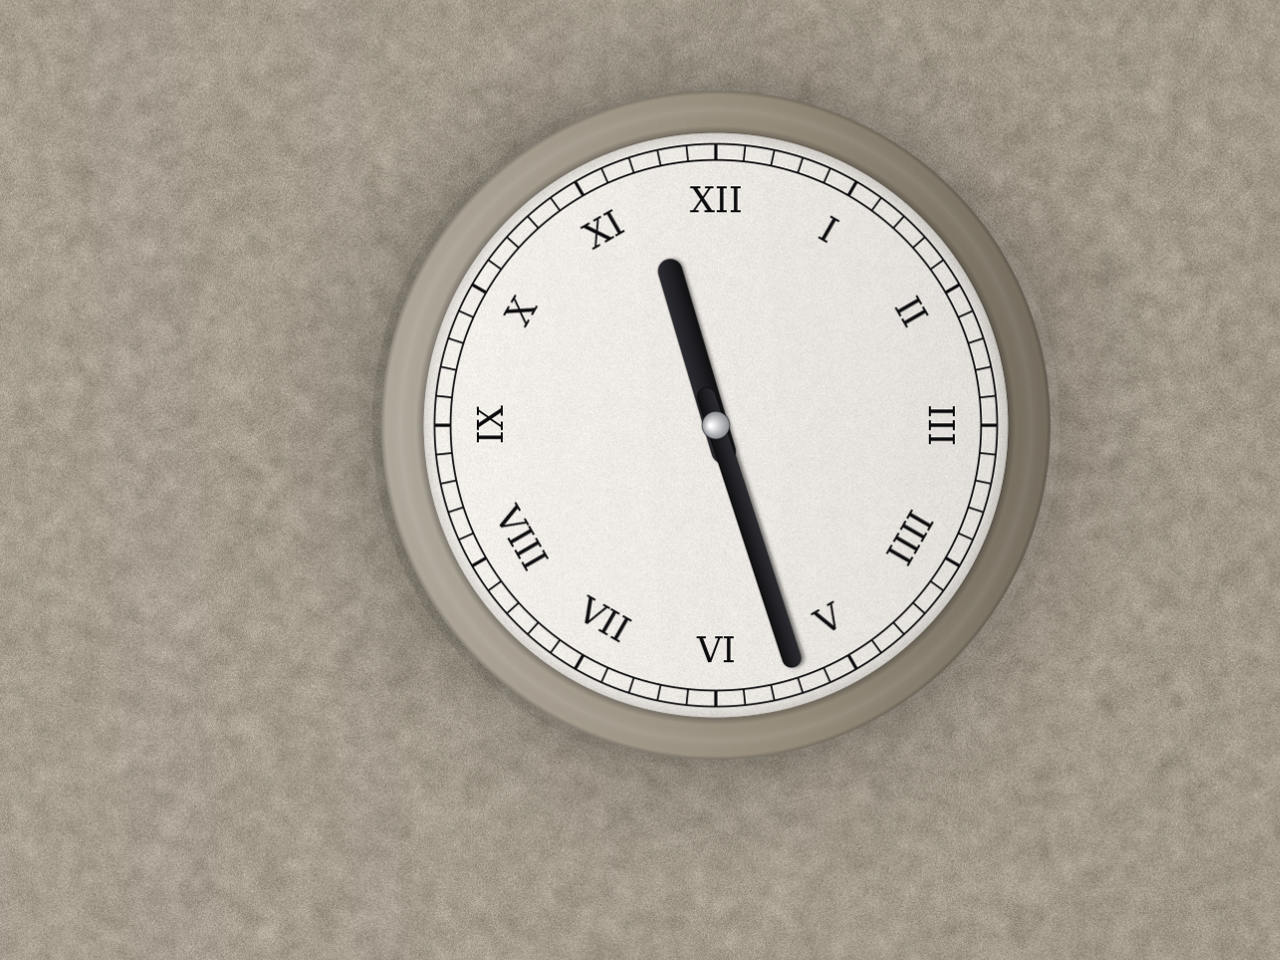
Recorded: {"hour": 11, "minute": 27}
